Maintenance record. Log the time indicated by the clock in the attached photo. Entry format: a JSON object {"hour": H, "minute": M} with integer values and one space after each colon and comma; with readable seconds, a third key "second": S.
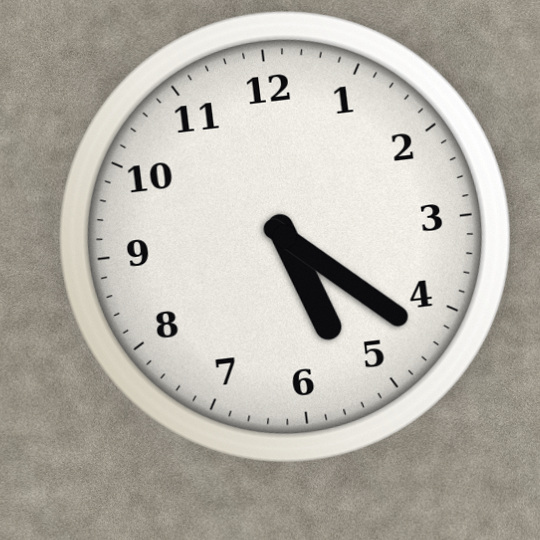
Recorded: {"hour": 5, "minute": 22}
